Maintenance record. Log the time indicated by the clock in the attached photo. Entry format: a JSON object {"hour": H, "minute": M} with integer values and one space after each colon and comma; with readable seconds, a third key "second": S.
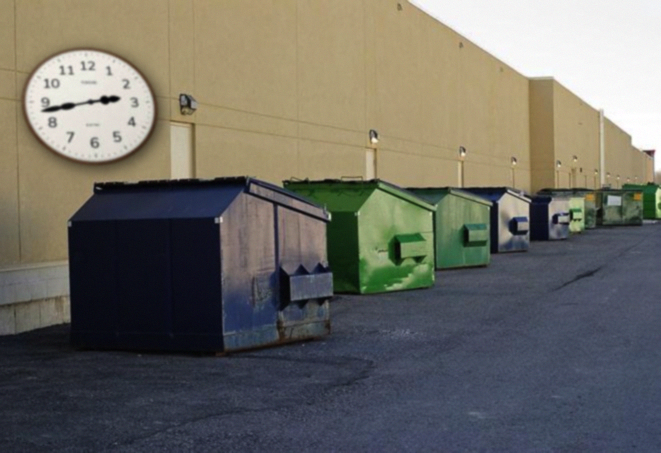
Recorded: {"hour": 2, "minute": 43}
